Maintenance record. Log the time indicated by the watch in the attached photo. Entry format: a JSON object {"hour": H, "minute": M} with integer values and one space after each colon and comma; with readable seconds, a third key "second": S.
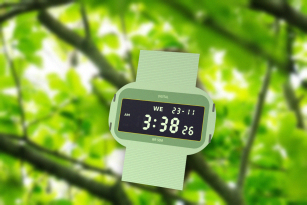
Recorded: {"hour": 3, "minute": 38, "second": 26}
